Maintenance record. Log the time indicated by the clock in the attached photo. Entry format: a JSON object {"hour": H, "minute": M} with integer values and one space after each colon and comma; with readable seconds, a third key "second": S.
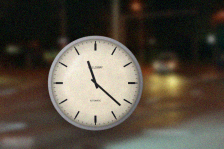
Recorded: {"hour": 11, "minute": 22}
